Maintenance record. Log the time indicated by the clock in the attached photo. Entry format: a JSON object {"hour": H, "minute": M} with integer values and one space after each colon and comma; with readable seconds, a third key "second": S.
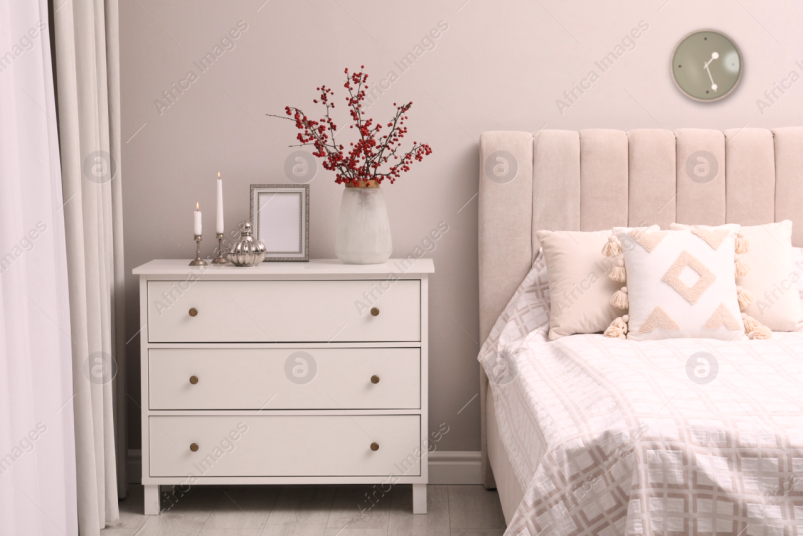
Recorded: {"hour": 1, "minute": 27}
